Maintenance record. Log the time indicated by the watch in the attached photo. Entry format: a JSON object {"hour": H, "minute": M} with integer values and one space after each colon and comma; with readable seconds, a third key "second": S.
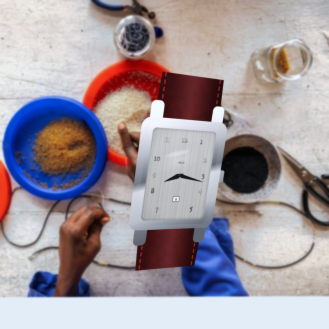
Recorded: {"hour": 8, "minute": 17}
